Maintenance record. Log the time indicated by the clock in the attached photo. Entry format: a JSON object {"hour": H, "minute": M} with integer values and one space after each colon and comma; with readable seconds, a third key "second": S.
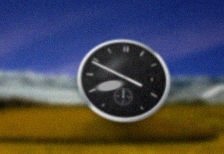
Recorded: {"hour": 3, "minute": 49}
